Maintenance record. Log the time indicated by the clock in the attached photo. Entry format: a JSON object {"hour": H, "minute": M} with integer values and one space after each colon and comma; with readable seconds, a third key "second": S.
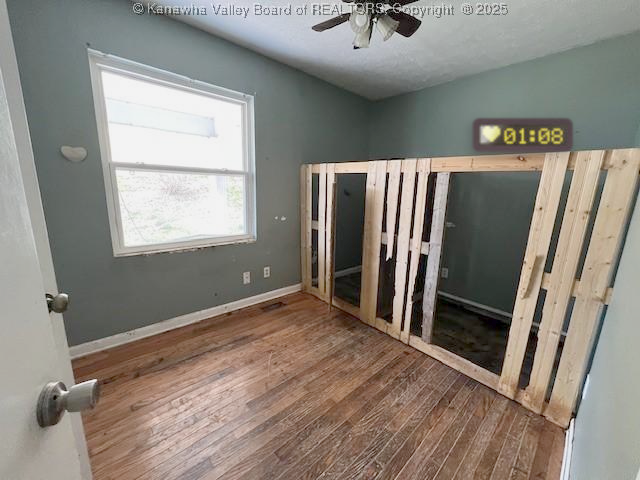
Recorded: {"hour": 1, "minute": 8}
